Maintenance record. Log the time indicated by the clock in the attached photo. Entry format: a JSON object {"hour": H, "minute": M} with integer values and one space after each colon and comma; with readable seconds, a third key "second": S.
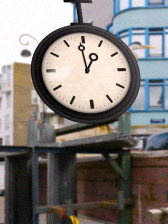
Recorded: {"hour": 12, "minute": 59}
